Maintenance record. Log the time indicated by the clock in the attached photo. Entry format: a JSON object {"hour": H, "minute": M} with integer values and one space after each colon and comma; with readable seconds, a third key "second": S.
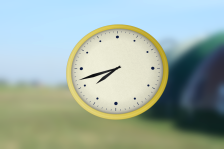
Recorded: {"hour": 7, "minute": 42}
